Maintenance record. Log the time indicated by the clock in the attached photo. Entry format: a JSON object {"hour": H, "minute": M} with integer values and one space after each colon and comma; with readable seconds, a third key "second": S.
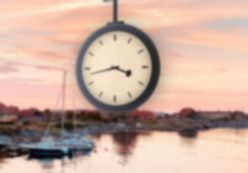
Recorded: {"hour": 3, "minute": 43}
